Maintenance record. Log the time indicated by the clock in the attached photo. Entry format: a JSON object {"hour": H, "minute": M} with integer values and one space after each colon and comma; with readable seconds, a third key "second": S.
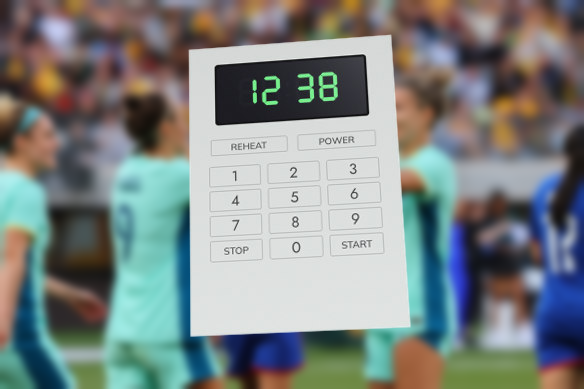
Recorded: {"hour": 12, "minute": 38}
